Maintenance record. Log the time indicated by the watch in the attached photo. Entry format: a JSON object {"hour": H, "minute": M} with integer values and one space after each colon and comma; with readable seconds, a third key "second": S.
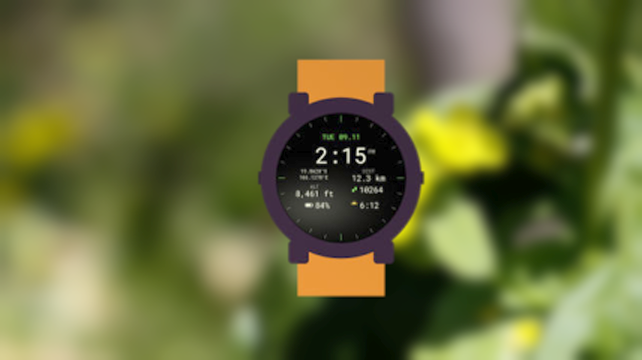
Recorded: {"hour": 2, "minute": 15}
